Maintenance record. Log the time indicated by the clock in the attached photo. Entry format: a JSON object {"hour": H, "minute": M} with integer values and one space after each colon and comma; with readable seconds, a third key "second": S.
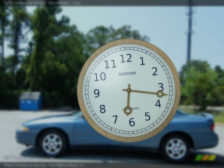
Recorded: {"hour": 6, "minute": 17}
